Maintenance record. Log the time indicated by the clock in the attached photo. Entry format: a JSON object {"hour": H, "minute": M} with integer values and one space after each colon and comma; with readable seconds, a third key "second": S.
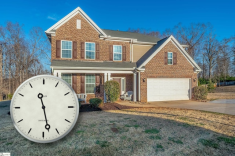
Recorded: {"hour": 11, "minute": 28}
